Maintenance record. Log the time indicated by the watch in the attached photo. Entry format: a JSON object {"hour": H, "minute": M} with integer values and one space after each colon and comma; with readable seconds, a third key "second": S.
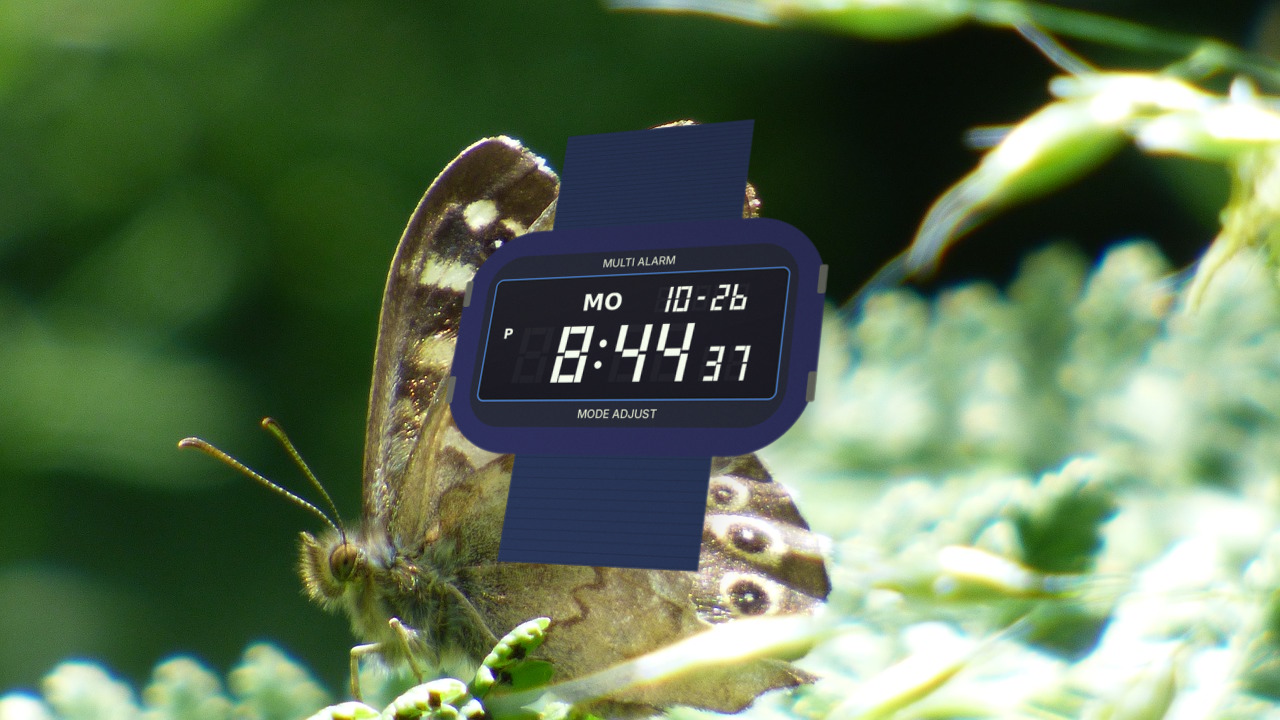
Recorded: {"hour": 8, "minute": 44, "second": 37}
